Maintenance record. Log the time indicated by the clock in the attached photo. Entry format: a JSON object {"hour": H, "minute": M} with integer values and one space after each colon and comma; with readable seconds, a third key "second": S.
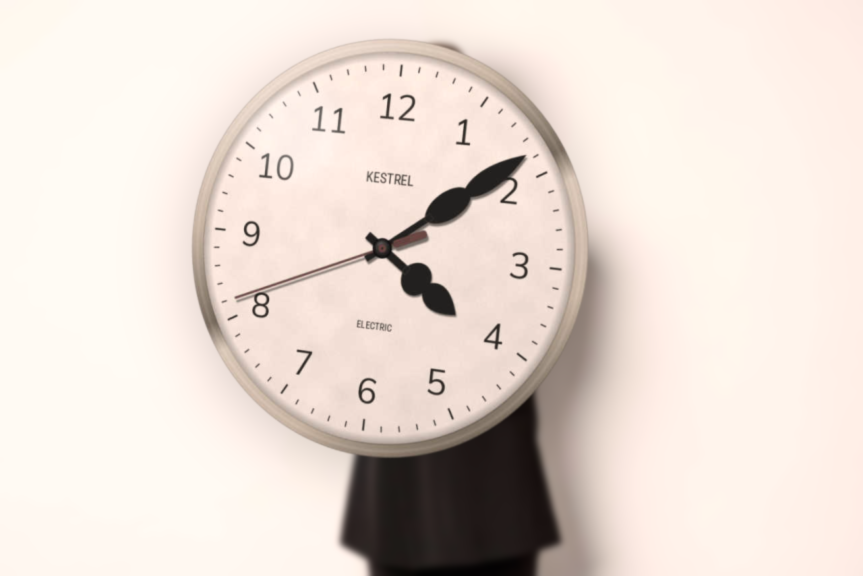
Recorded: {"hour": 4, "minute": 8, "second": 41}
